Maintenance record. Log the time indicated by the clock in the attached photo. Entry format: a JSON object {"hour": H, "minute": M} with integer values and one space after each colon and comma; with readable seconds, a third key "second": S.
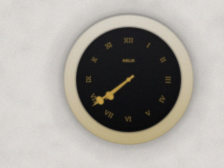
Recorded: {"hour": 7, "minute": 39}
